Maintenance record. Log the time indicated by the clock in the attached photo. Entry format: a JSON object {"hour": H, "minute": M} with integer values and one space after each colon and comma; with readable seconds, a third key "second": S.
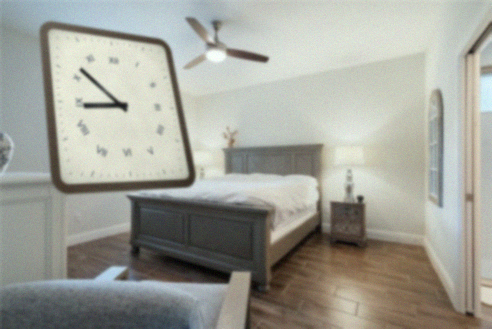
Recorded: {"hour": 8, "minute": 52}
